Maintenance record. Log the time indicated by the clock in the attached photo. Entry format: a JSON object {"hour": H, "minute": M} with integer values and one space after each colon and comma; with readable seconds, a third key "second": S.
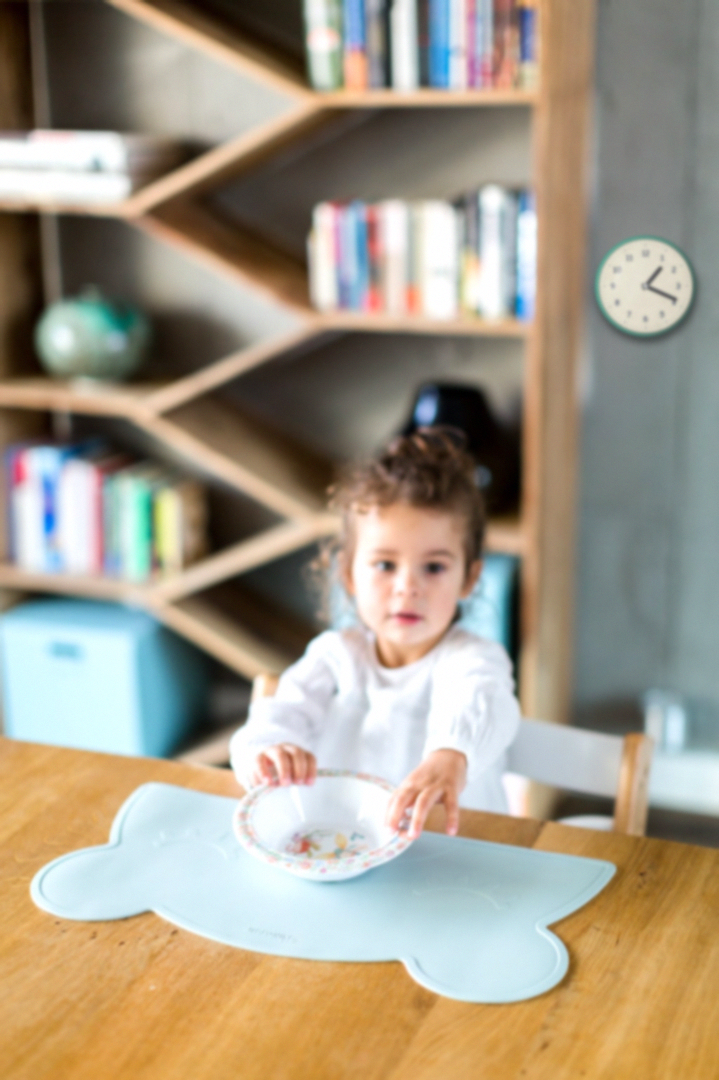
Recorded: {"hour": 1, "minute": 19}
